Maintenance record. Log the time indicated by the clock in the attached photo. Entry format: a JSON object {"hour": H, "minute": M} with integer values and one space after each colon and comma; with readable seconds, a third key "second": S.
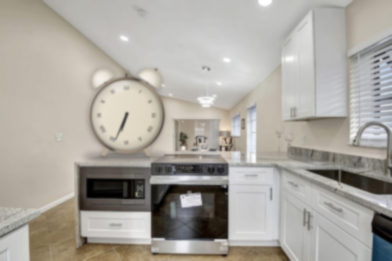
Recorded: {"hour": 6, "minute": 34}
